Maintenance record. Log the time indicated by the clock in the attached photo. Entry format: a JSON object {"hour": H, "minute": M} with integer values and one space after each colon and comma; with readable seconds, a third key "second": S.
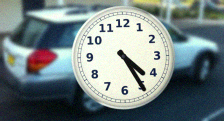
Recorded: {"hour": 4, "minute": 25}
